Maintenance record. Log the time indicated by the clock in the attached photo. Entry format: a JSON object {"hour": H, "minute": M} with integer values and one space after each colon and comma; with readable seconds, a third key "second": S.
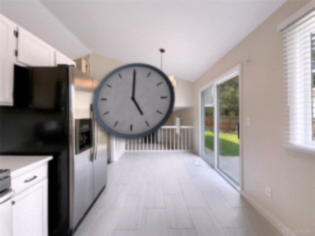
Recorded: {"hour": 5, "minute": 0}
